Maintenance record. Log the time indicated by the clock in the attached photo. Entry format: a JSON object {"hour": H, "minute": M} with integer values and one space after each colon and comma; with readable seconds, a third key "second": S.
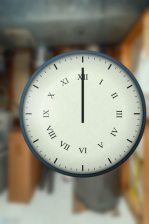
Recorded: {"hour": 12, "minute": 0}
